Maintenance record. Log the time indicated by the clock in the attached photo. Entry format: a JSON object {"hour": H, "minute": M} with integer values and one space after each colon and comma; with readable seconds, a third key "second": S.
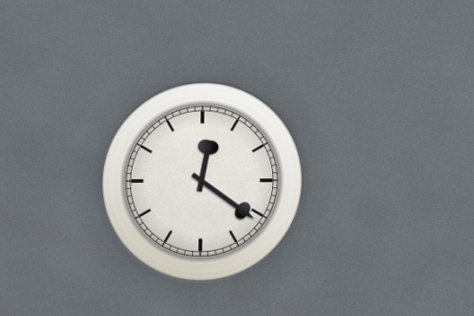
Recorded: {"hour": 12, "minute": 21}
